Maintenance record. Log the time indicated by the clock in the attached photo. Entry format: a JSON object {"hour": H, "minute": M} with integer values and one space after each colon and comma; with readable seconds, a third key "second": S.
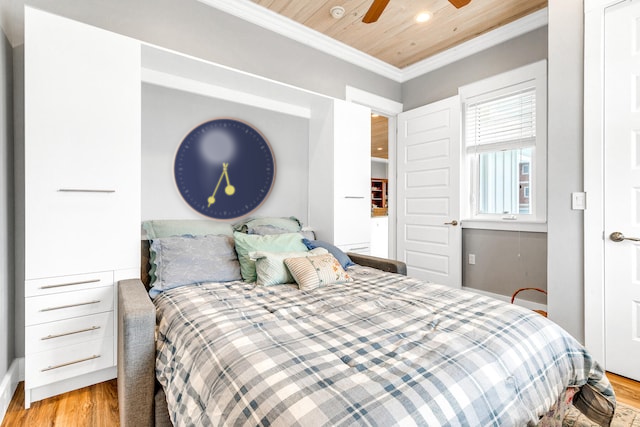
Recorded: {"hour": 5, "minute": 34}
